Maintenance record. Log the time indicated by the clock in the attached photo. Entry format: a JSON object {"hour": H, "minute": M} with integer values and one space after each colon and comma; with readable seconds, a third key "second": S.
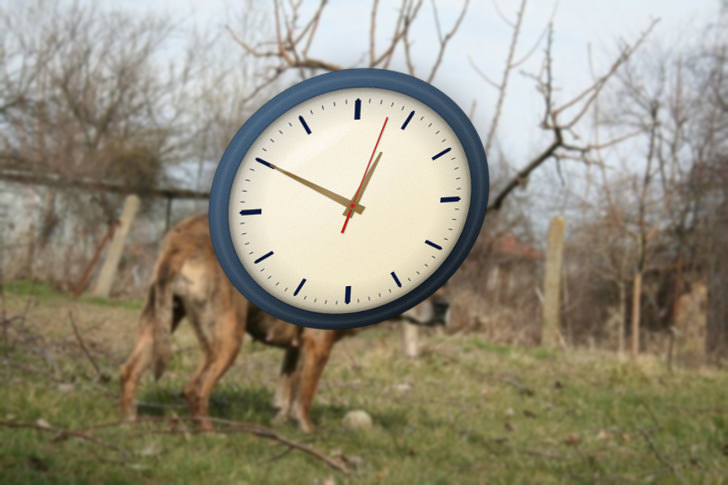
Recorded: {"hour": 12, "minute": 50, "second": 3}
